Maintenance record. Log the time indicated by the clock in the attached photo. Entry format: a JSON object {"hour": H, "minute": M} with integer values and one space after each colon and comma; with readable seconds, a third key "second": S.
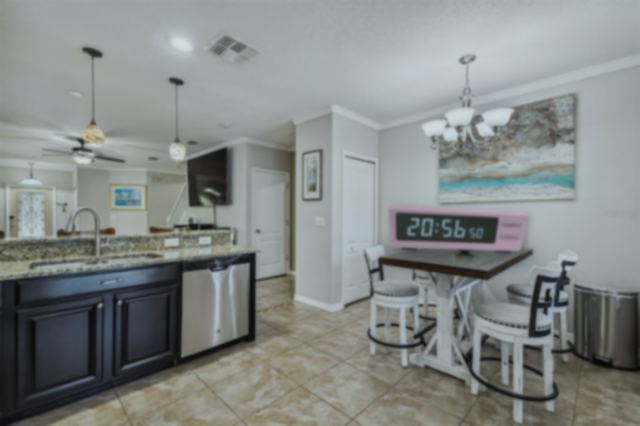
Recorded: {"hour": 20, "minute": 56}
